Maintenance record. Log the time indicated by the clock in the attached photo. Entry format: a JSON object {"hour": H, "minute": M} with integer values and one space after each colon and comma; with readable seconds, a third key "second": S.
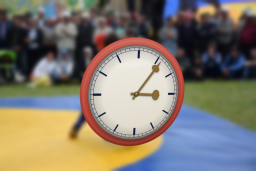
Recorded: {"hour": 3, "minute": 6}
